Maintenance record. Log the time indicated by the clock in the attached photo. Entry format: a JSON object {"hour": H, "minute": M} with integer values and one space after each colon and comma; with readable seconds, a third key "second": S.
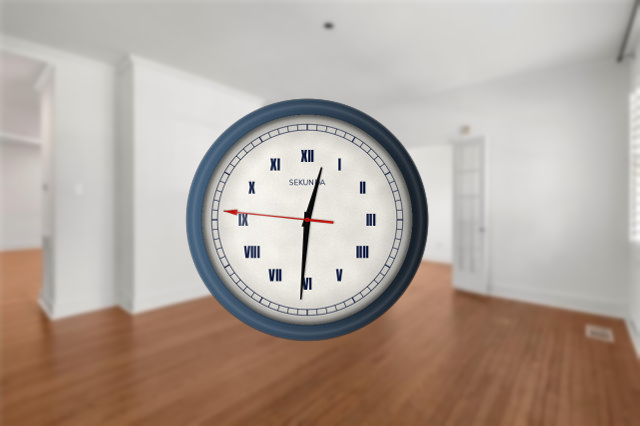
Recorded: {"hour": 12, "minute": 30, "second": 46}
